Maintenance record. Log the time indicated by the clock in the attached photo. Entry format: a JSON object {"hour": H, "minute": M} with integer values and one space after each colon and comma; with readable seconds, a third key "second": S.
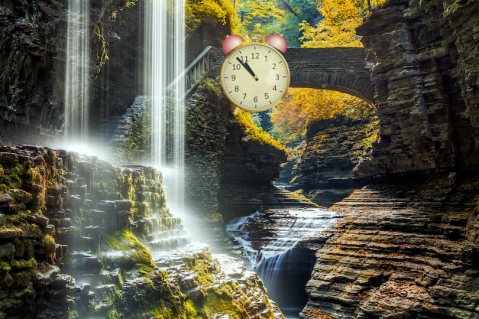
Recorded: {"hour": 10, "minute": 53}
